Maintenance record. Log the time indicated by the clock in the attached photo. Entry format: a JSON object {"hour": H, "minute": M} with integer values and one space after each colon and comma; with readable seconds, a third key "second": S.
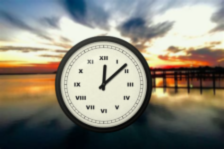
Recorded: {"hour": 12, "minute": 8}
